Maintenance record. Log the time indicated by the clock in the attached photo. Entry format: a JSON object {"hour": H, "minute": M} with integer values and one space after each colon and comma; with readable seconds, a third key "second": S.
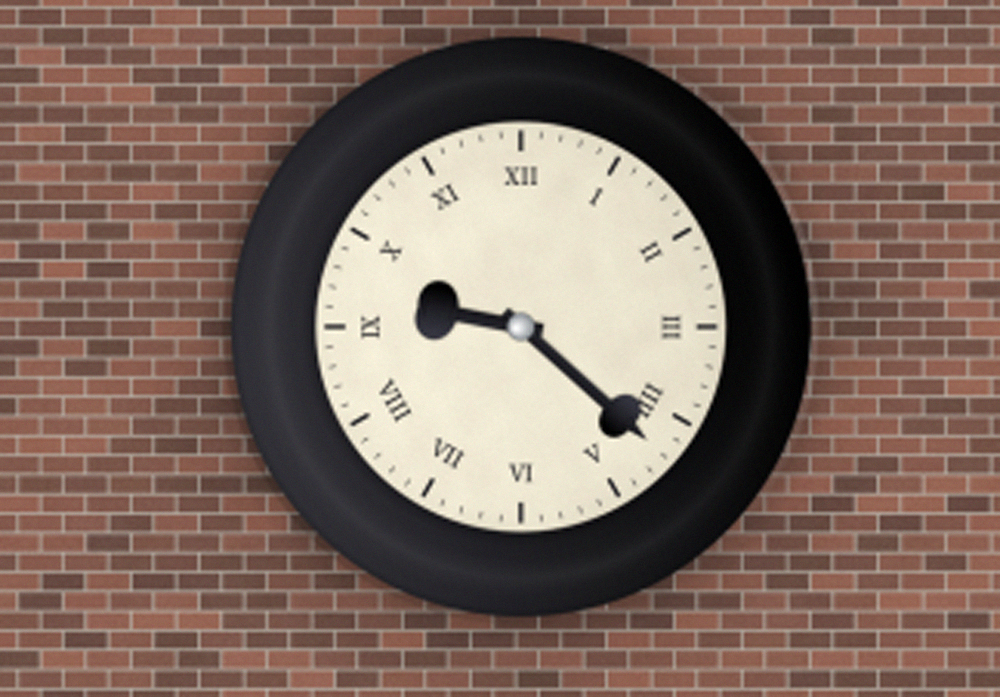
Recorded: {"hour": 9, "minute": 22}
